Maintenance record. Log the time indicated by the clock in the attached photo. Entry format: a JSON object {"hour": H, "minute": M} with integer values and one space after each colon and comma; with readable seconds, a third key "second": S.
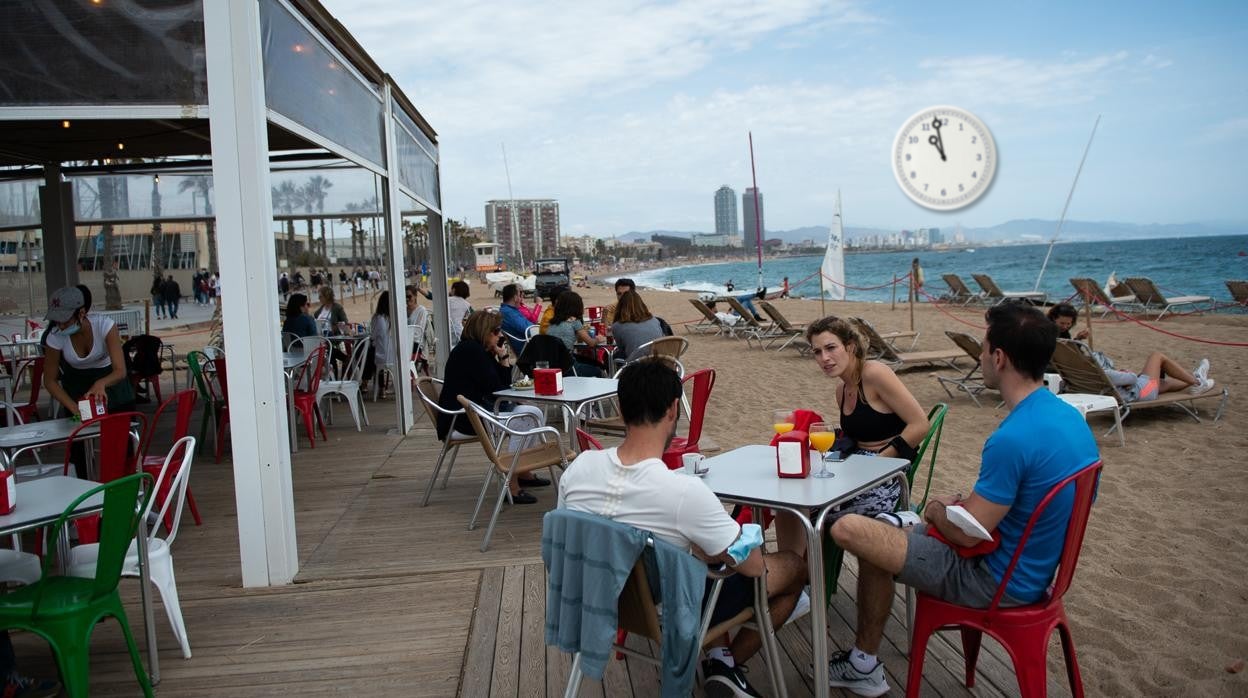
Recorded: {"hour": 10, "minute": 58}
